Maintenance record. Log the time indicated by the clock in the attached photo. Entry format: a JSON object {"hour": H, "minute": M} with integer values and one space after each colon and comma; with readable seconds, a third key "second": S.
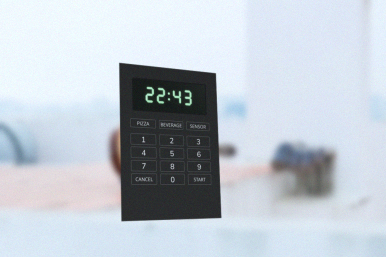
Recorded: {"hour": 22, "minute": 43}
